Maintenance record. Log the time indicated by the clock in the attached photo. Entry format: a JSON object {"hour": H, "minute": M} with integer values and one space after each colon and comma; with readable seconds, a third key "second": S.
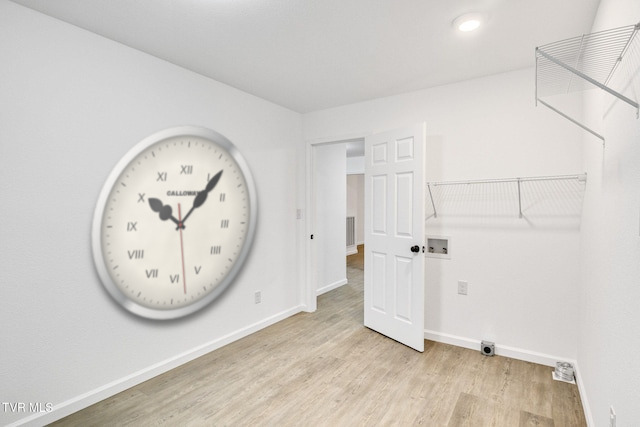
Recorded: {"hour": 10, "minute": 6, "second": 28}
